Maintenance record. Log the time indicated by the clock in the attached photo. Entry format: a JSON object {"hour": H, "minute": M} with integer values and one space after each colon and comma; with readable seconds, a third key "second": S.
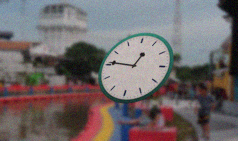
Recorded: {"hour": 12, "minute": 46}
